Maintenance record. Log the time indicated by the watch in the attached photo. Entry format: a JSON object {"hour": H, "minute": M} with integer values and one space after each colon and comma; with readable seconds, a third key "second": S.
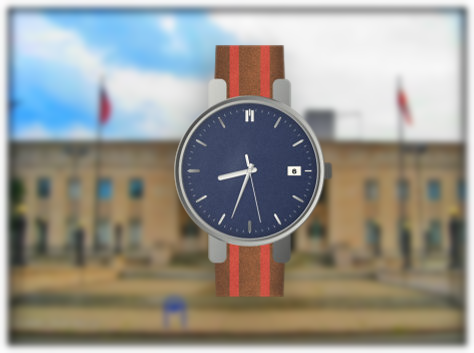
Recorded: {"hour": 8, "minute": 33, "second": 28}
